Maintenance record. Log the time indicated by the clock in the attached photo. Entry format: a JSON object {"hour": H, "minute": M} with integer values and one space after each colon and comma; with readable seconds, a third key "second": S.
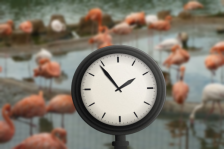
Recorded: {"hour": 1, "minute": 54}
